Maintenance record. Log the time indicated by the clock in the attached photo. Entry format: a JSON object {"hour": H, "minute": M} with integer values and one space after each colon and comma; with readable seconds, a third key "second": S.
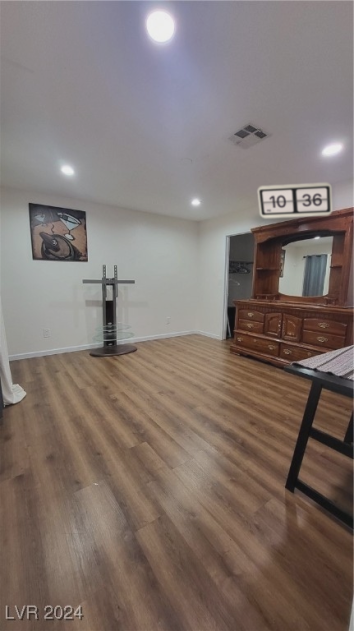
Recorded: {"hour": 10, "minute": 36}
